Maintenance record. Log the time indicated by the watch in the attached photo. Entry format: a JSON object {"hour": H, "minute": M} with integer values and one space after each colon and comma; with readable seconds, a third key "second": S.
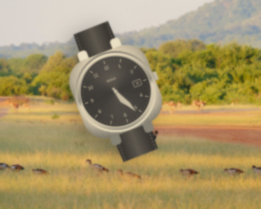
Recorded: {"hour": 5, "minute": 26}
